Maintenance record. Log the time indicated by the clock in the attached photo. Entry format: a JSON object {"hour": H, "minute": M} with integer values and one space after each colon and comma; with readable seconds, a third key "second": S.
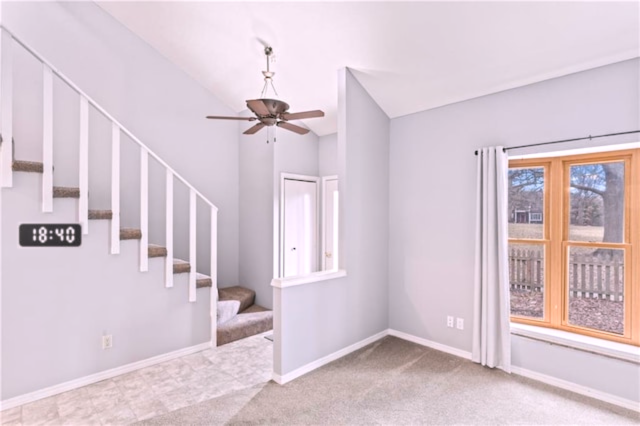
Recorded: {"hour": 18, "minute": 40}
